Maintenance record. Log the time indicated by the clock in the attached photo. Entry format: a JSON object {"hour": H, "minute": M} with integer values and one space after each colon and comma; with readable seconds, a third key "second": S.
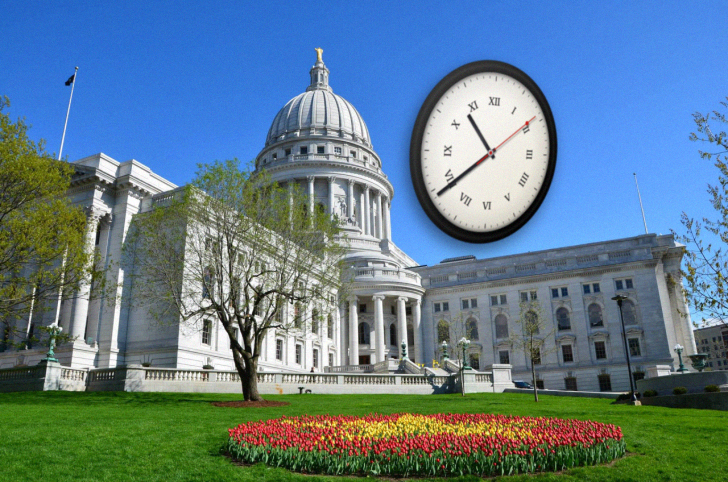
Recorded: {"hour": 10, "minute": 39, "second": 9}
